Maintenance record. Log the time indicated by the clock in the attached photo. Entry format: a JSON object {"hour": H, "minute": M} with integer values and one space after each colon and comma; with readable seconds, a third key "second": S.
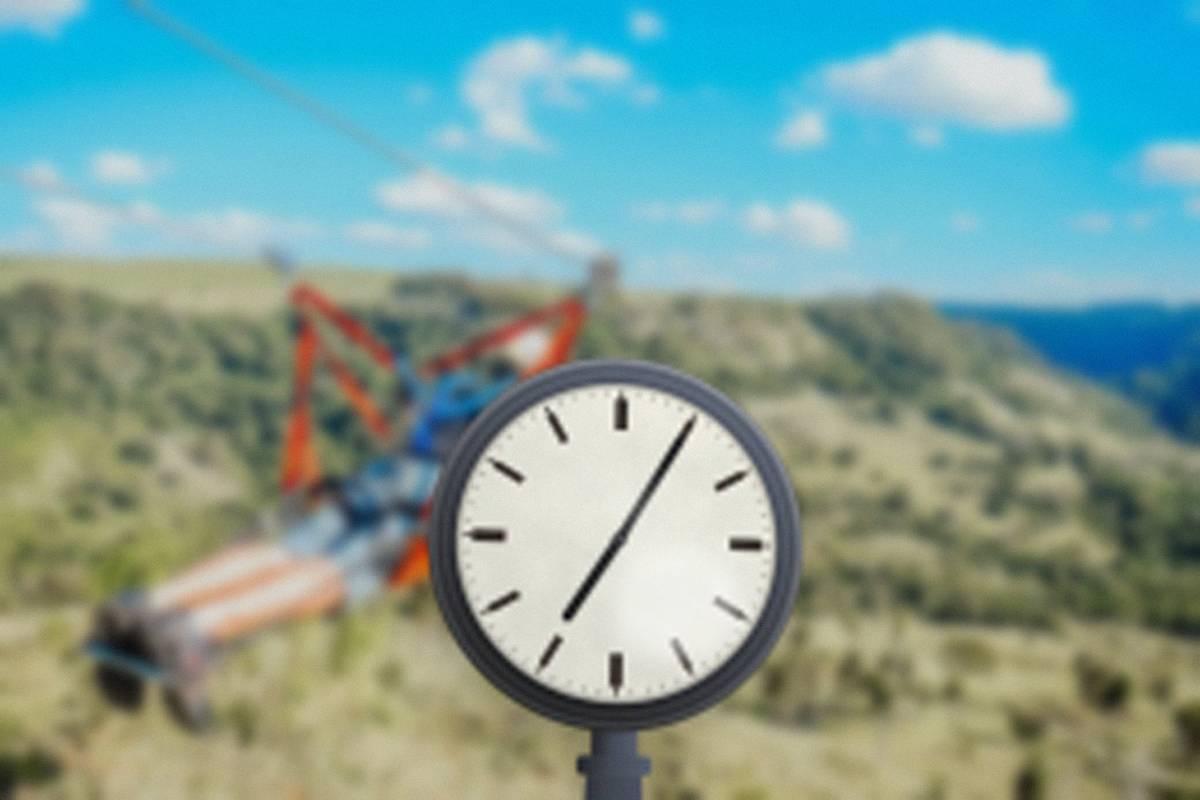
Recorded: {"hour": 7, "minute": 5}
